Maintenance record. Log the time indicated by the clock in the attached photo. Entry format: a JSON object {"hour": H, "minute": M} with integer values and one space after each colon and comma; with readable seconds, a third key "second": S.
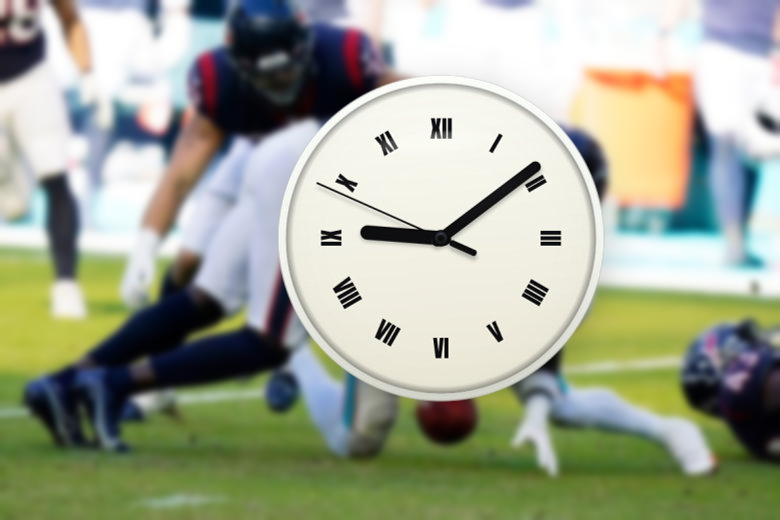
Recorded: {"hour": 9, "minute": 8, "second": 49}
